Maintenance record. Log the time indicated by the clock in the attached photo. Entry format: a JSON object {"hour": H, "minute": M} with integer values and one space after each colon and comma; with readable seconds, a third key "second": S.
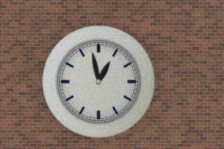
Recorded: {"hour": 12, "minute": 58}
